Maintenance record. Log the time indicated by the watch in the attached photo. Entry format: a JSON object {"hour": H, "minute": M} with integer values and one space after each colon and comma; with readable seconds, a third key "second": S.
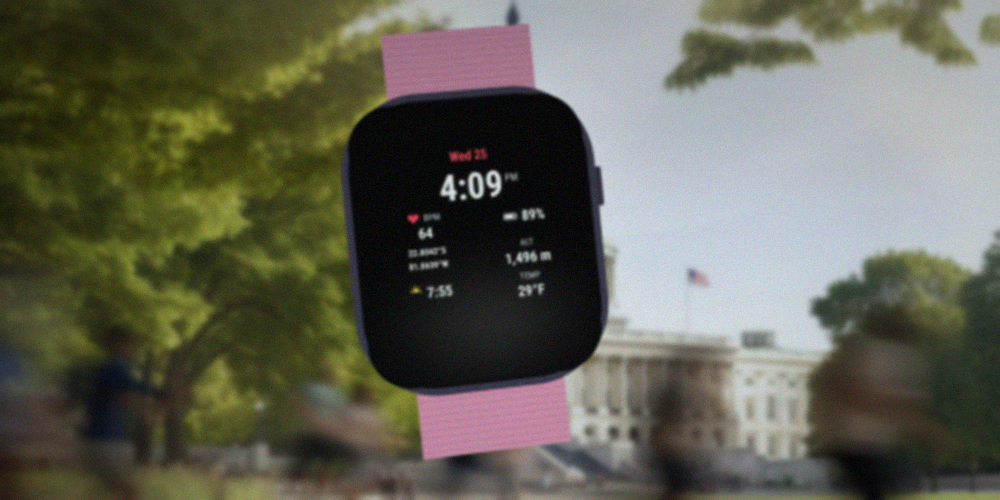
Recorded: {"hour": 4, "minute": 9}
